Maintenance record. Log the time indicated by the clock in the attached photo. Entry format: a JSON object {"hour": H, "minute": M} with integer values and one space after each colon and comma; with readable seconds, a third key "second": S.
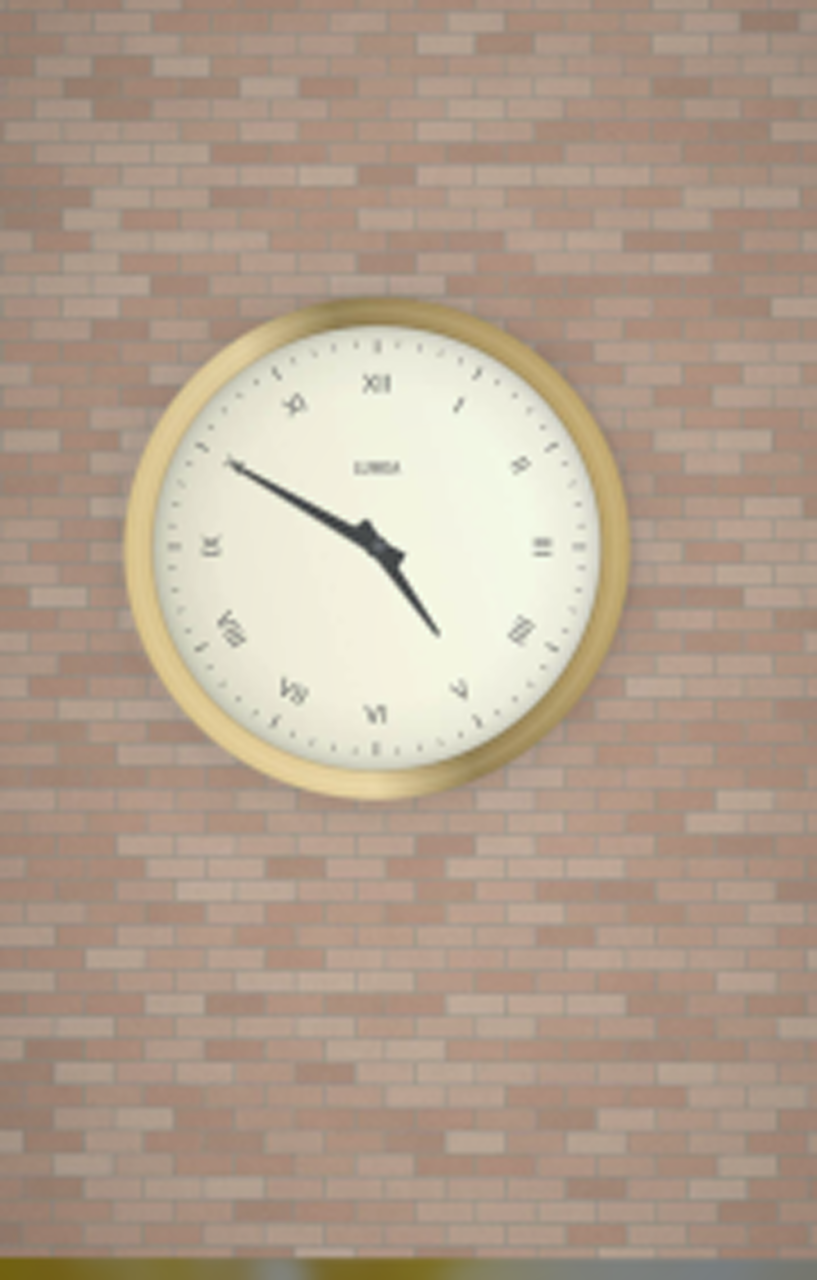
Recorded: {"hour": 4, "minute": 50}
